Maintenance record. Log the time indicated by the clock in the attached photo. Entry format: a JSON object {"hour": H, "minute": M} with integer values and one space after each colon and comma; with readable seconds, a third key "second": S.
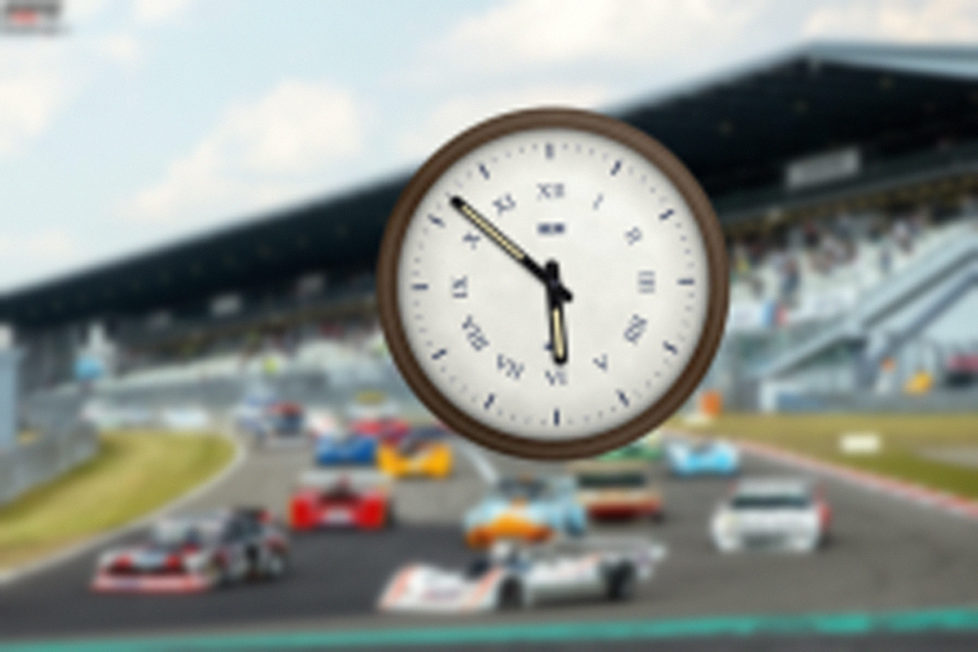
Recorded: {"hour": 5, "minute": 52}
